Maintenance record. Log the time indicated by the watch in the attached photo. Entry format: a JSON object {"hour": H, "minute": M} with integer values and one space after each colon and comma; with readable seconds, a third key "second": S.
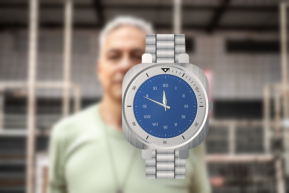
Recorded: {"hour": 11, "minute": 49}
